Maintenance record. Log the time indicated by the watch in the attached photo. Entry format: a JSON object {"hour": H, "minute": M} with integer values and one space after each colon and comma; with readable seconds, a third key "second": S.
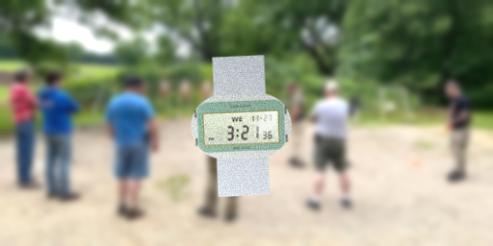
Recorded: {"hour": 3, "minute": 21, "second": 36}
